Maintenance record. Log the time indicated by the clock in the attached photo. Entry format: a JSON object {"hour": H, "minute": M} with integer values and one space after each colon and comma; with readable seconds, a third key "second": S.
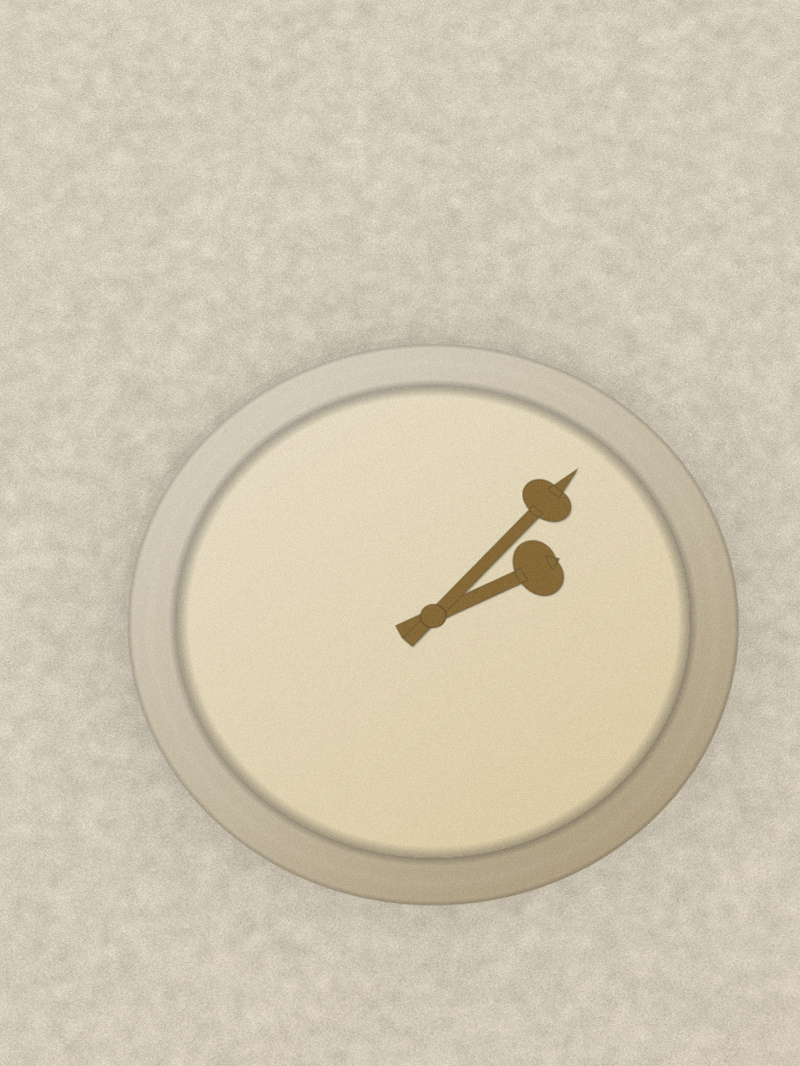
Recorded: {"hour": 2, "minute": 7}
